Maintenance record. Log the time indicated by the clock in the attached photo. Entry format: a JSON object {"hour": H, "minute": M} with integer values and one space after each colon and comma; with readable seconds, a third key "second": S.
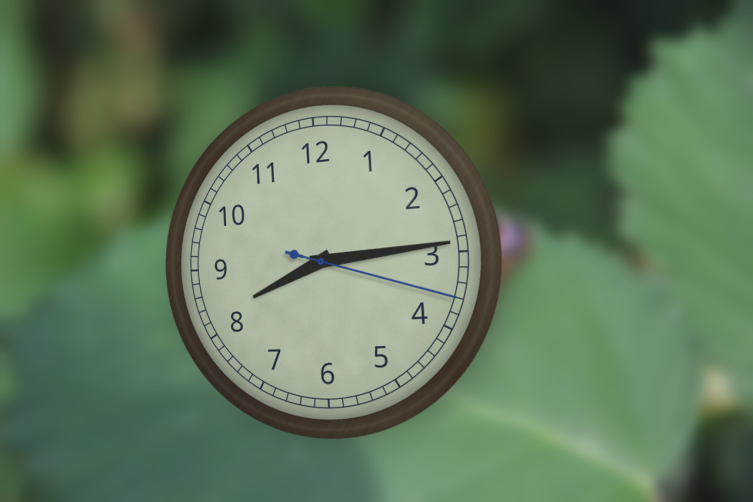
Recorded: {"hour": 8, "minute": 14, "second": 18}
